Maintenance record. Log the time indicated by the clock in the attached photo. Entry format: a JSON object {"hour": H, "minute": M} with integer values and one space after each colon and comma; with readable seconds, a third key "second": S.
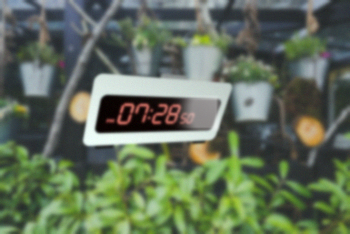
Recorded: {"hour": 7, "minute": 28}
